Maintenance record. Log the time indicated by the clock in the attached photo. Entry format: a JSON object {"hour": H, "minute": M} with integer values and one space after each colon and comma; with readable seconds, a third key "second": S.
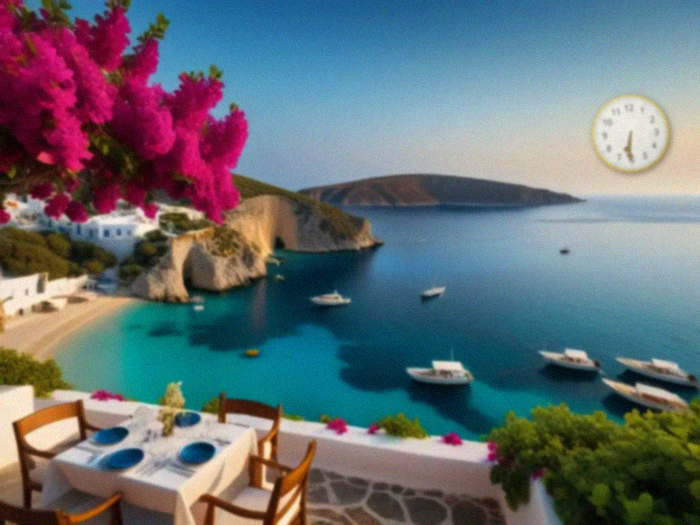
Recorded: {"hour": 6, "minute": 31}
